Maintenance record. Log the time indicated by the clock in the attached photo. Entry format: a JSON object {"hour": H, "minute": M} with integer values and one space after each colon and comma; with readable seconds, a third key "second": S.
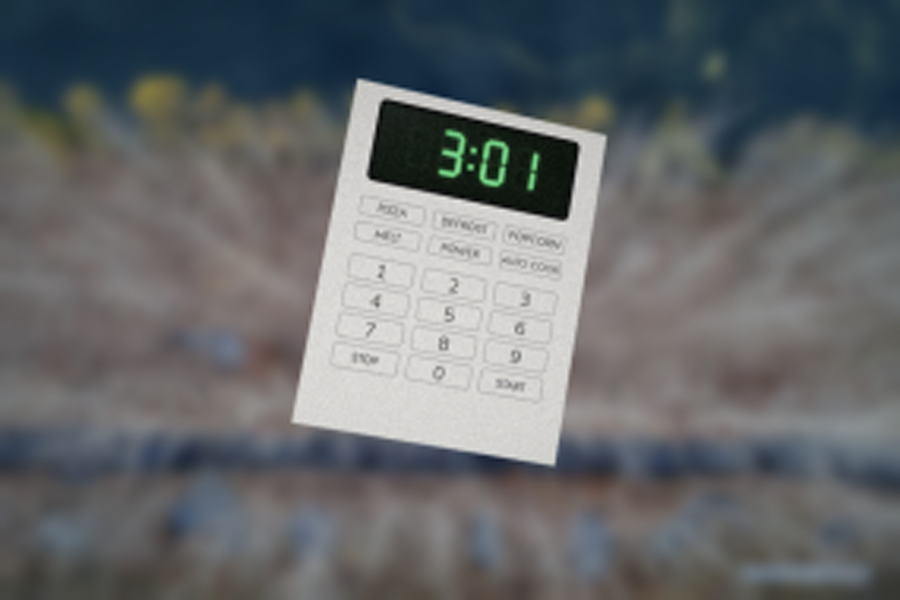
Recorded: {"hour": 3, "minute": 1}
